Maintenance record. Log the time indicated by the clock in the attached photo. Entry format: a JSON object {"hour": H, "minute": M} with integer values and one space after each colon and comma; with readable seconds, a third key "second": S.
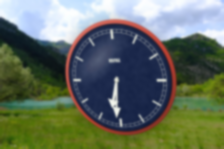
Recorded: {"hour": 6, "minute": 31}
